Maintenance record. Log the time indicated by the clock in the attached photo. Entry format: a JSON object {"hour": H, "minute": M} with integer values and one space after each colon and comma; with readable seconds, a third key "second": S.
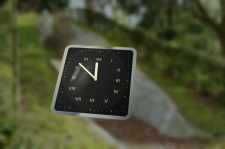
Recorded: {"hour": 11, "minute": 52}
